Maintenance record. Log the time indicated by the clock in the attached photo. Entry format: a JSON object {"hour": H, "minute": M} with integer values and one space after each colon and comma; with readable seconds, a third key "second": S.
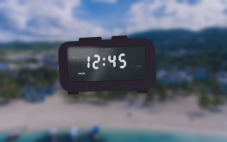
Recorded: {"hour": 12, "minute": 45}
